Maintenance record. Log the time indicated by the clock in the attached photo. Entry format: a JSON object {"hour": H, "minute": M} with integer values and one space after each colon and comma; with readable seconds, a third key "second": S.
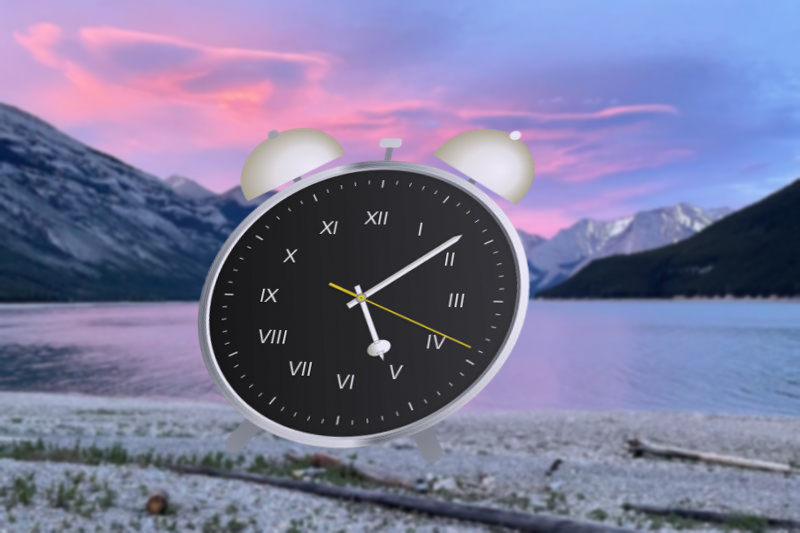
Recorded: {"hour": 5, "minute": 8, "second": 19}
